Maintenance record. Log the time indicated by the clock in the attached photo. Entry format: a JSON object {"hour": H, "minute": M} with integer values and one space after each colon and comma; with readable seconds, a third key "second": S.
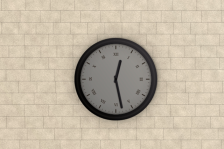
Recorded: {"hour": 12, "minute": 28}
